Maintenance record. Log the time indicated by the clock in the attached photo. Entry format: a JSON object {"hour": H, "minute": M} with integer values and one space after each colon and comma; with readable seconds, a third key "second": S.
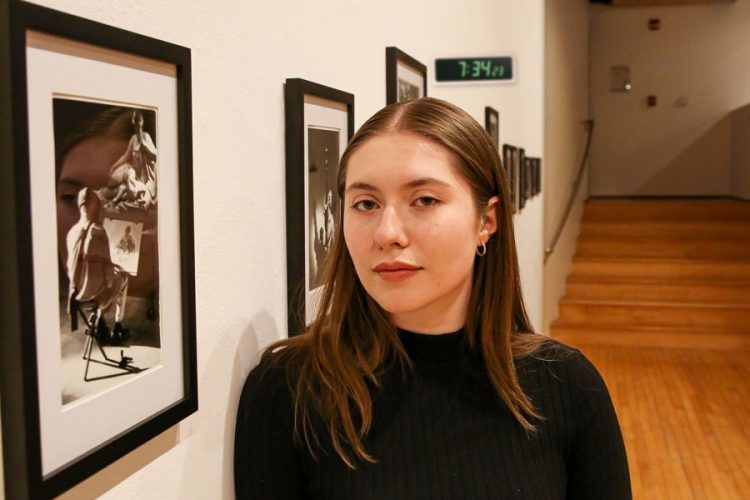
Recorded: {"hour": 7, "minute": 34}
